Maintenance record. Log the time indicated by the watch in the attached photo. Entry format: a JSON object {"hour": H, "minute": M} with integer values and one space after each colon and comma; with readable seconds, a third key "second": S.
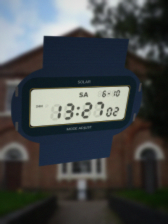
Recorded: {"hour": 13, "minute": 27, "second": 2}
